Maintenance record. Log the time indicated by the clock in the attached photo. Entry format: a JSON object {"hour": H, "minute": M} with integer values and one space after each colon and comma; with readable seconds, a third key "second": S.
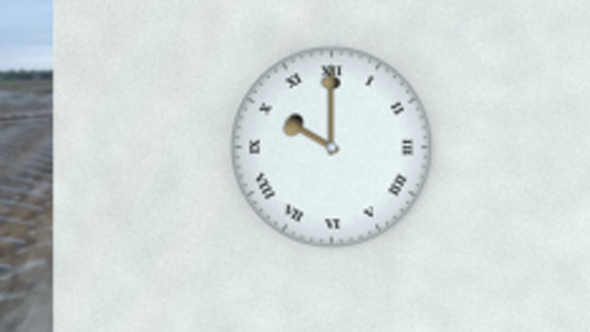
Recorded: {"hour": 10, "minute": 0}
